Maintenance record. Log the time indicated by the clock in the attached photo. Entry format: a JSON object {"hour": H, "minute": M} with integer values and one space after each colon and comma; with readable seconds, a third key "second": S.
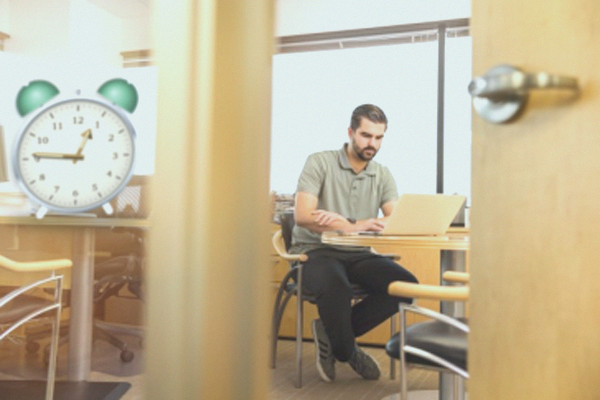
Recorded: {"hour": 12, "minute": 46}
